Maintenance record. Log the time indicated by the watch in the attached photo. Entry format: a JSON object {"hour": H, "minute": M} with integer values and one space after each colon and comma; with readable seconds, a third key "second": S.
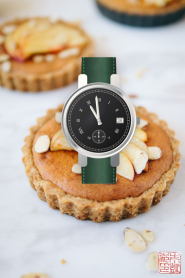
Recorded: {"hour": 10, "minute": 59}
